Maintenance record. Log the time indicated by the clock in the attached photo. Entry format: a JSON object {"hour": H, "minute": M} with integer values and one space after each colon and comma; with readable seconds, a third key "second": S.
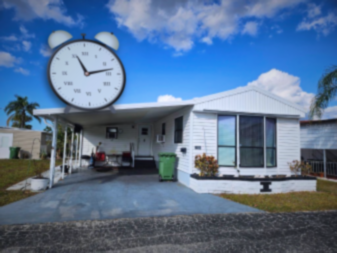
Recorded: {"hour": 11, "minute": 13}
